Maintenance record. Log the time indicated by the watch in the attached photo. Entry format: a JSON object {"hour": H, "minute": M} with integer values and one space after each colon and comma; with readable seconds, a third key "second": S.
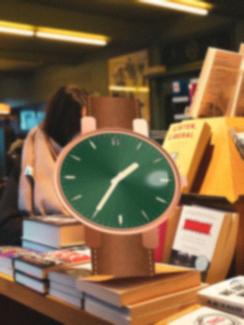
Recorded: {"hour": 1, "minute": 35}
